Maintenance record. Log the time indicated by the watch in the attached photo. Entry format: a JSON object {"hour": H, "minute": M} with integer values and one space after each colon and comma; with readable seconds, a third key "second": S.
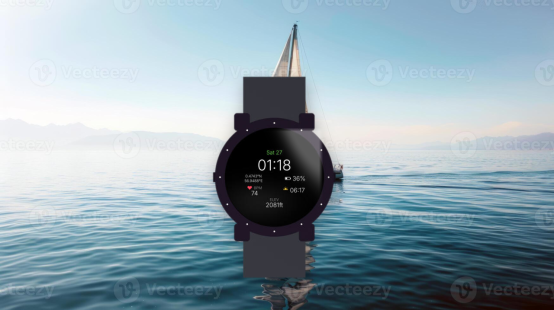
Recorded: {"hour": 1, "minute": 18}
